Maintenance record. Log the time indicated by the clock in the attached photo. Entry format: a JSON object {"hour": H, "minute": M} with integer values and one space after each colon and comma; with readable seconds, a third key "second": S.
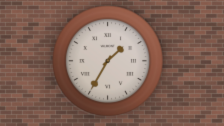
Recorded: {"hour": 1, "minute": 35}
